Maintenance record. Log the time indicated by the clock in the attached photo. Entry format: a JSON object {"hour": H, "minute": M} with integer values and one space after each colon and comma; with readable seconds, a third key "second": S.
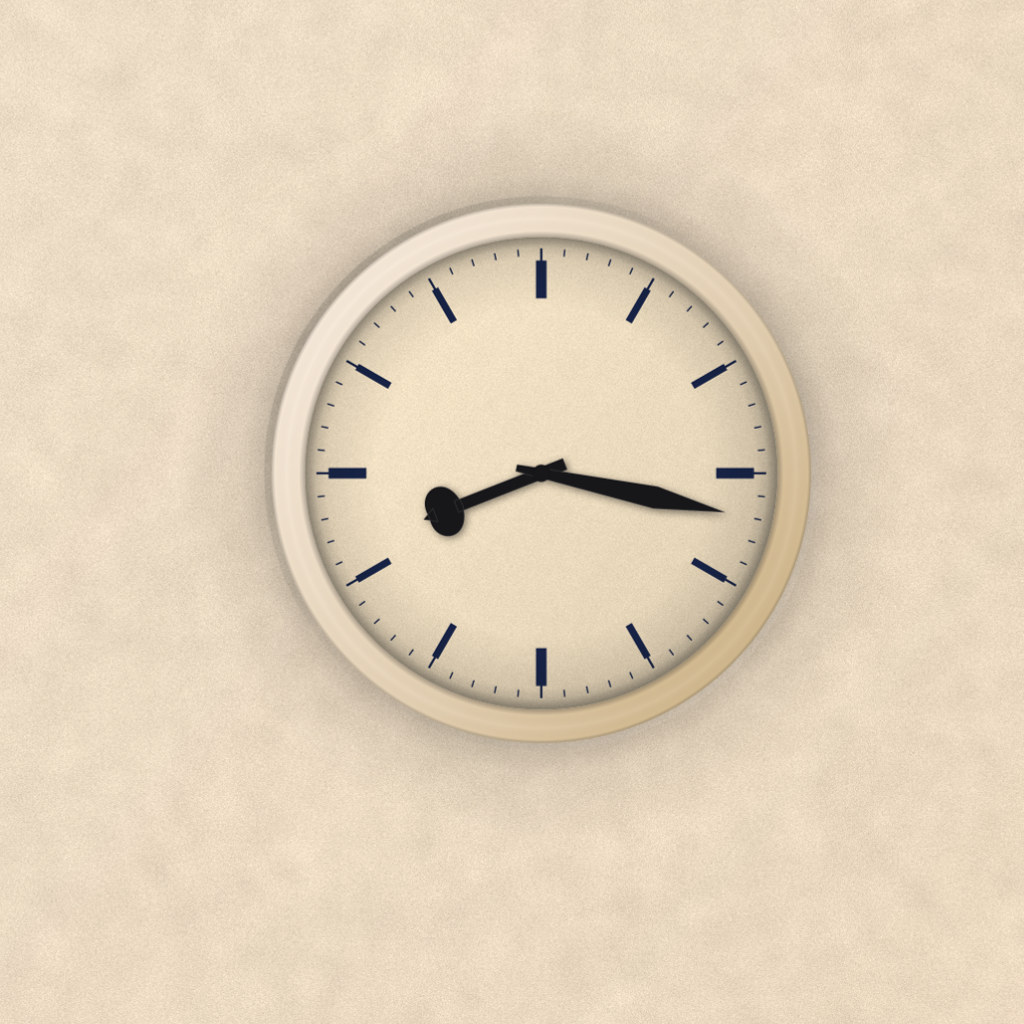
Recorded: {"hour": 8, "minute": 17}
